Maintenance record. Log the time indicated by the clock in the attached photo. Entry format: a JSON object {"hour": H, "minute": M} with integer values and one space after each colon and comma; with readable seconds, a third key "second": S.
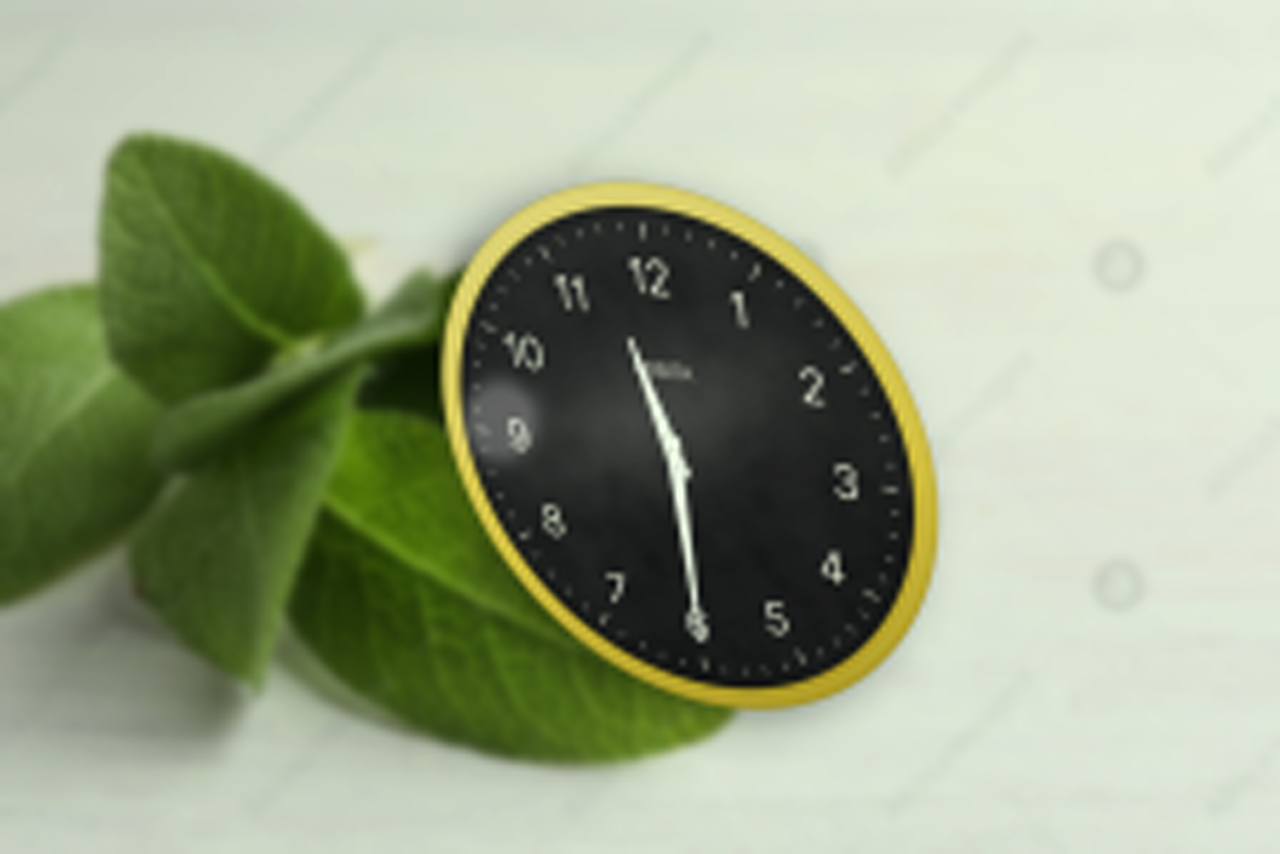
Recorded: {"hour": 11, "minute": 30}
